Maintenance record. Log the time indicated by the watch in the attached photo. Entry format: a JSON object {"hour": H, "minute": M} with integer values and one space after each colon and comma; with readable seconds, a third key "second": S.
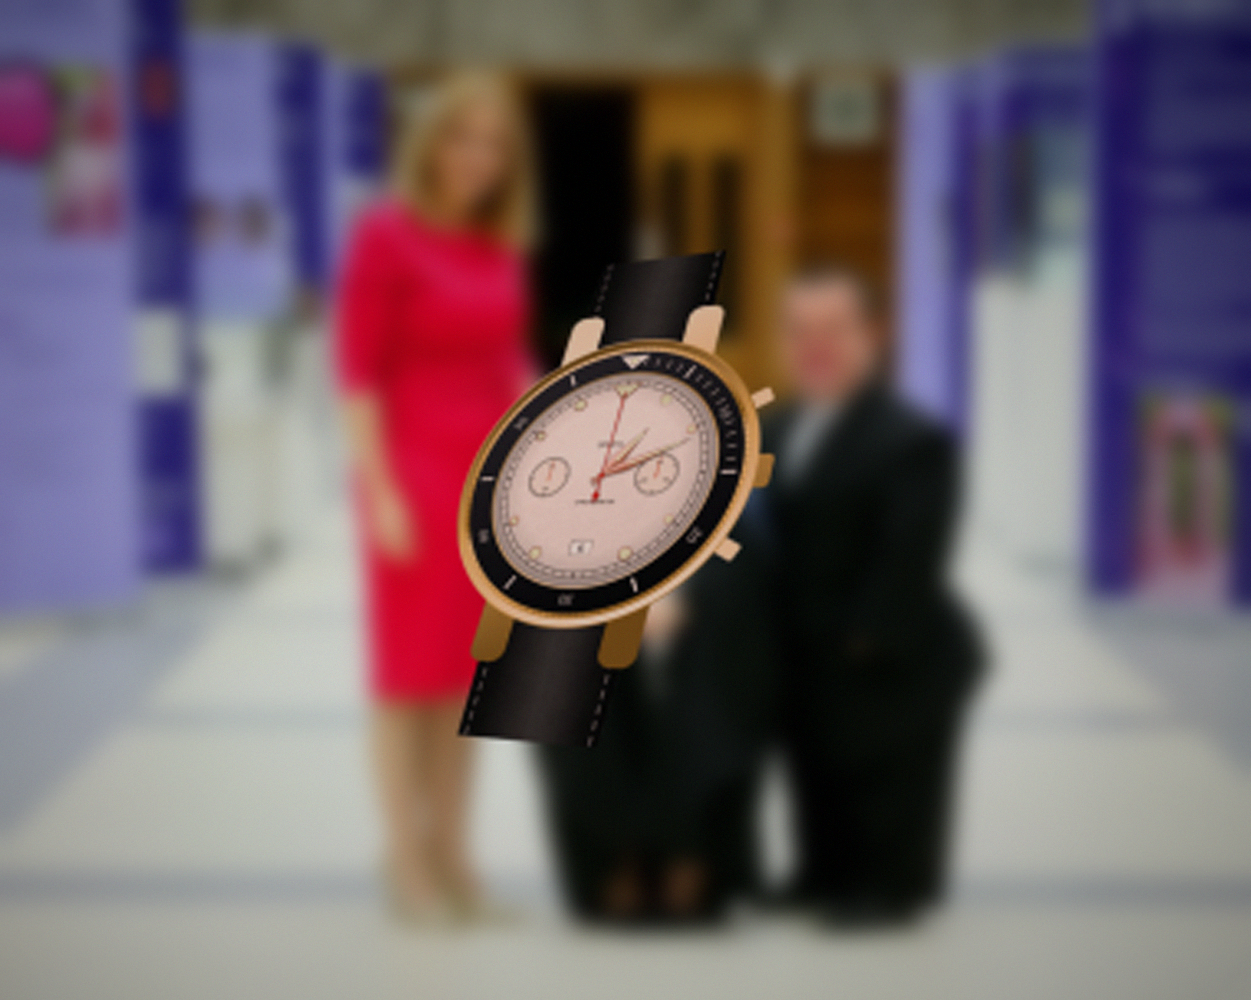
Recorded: {"hour": 1, "minute": 11}
